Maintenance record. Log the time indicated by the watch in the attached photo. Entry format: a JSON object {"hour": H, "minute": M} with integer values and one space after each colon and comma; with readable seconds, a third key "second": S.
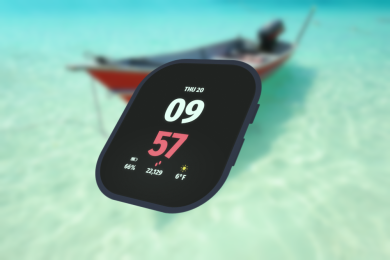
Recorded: {"hour": 9, "minute": 57}
